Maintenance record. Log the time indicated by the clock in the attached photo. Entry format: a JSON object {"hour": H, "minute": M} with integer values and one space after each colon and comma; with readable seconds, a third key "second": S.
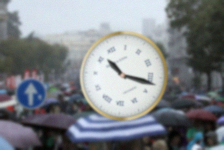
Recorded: {"hour": 11, "minute": 22}
